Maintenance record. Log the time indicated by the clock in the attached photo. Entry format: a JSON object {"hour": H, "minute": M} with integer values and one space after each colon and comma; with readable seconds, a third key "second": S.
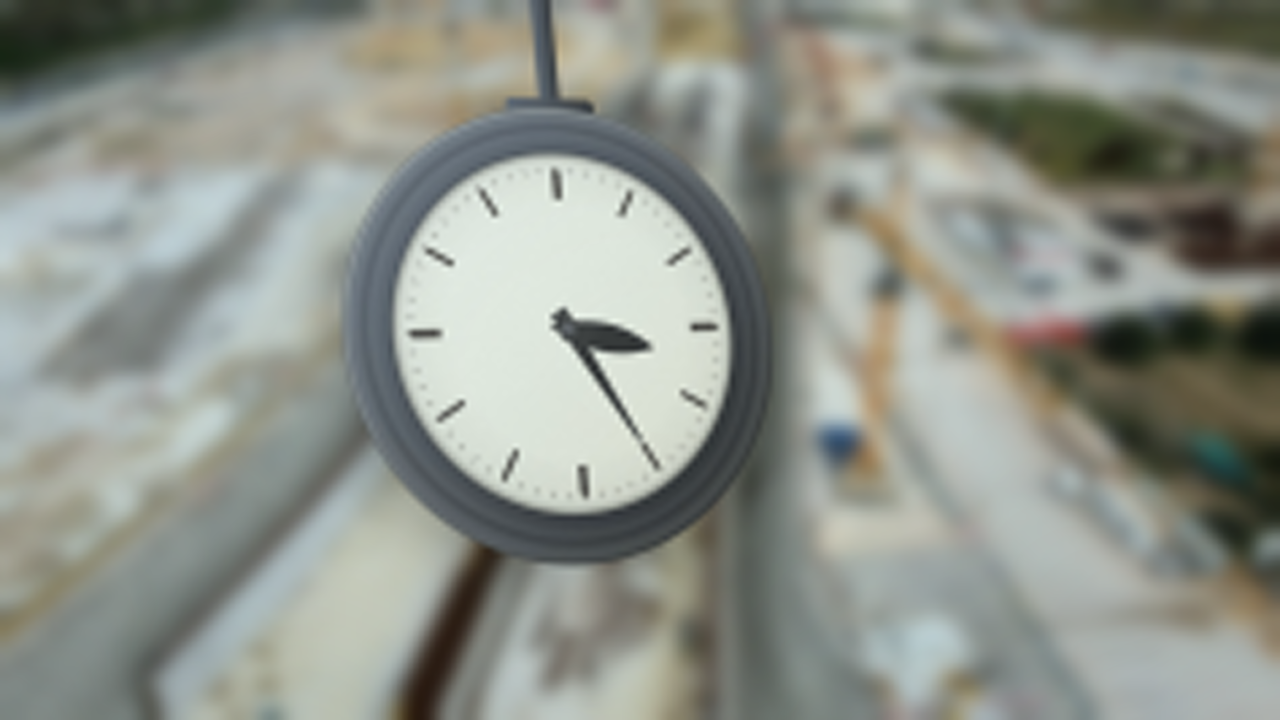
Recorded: {"hour": 3, "minute": 25}
